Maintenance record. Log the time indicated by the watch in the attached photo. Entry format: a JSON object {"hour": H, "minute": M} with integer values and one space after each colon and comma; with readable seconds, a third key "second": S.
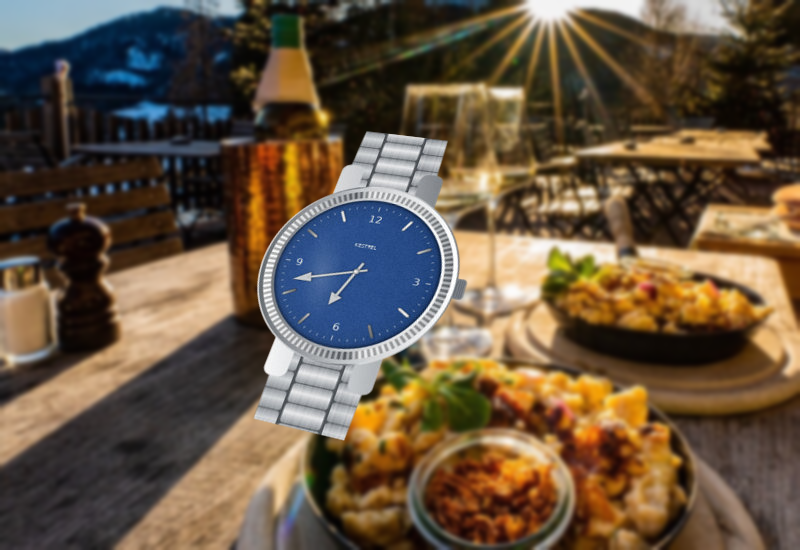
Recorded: {"hour": 6, "minute": 42}
